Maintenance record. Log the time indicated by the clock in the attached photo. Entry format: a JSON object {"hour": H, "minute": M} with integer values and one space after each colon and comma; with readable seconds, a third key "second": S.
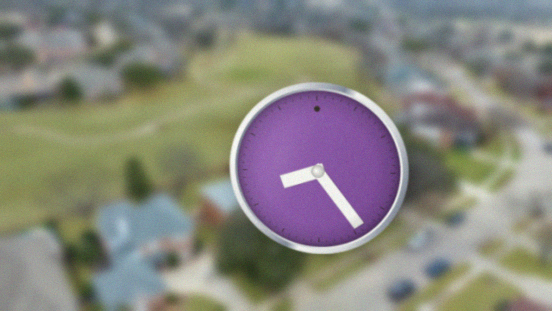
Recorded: {"hour": 8, "minute": 24}
